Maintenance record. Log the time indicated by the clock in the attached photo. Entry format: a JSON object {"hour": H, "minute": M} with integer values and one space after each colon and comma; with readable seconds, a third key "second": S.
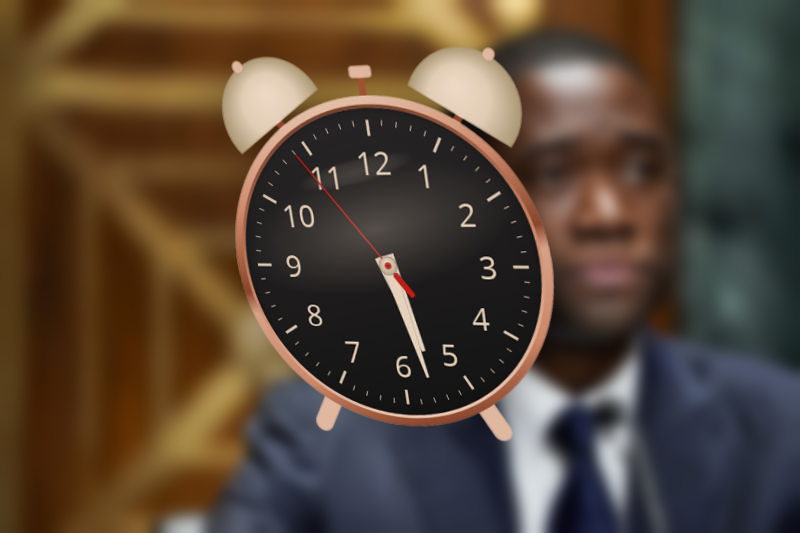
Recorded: {"hour": 5, "minute": 27, "second": 54}
